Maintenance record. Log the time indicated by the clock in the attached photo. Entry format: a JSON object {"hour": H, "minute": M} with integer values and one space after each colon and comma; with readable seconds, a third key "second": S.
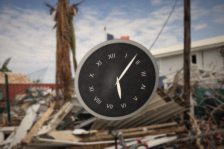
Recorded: {"hour": 6, "minute": 8}
